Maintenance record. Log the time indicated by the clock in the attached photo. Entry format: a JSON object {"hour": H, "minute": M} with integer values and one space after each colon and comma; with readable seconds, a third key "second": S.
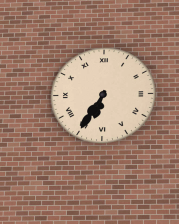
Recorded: {"hour": 6, "minute": 35}
